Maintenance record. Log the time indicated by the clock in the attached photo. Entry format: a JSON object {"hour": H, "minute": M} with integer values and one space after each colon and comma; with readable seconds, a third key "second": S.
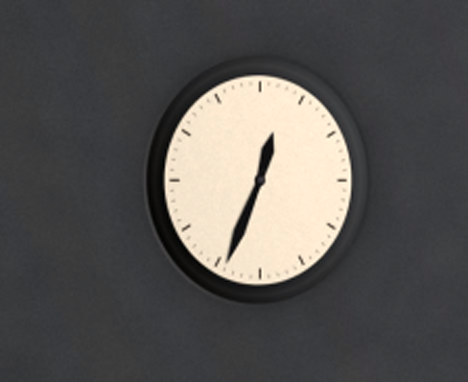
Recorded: {"hour": 12, "minute": 34}
